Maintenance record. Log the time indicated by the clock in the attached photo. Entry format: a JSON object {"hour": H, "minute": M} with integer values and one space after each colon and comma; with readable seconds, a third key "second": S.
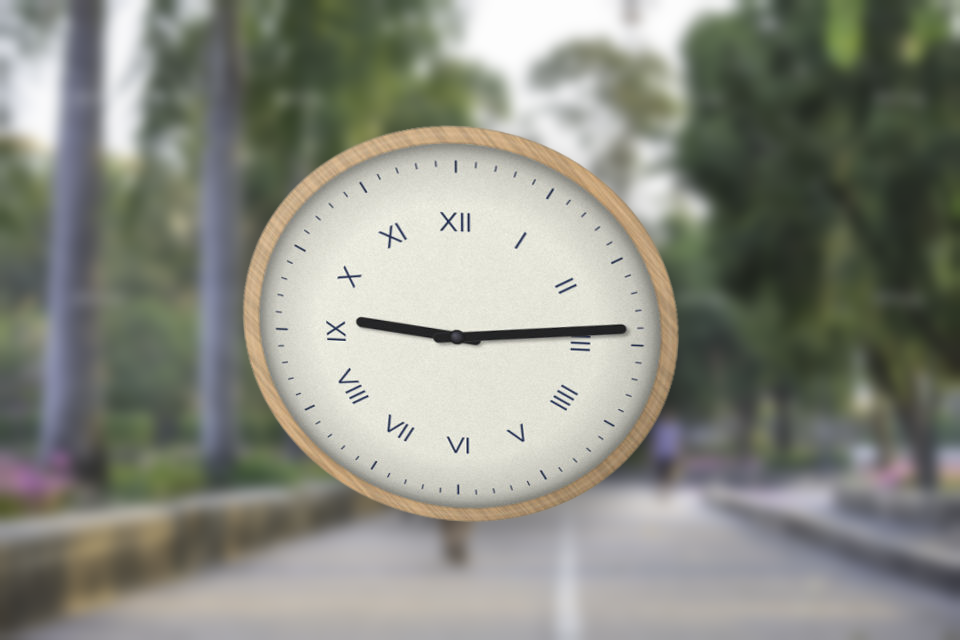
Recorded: {"hour": 9, "minute": 14}
